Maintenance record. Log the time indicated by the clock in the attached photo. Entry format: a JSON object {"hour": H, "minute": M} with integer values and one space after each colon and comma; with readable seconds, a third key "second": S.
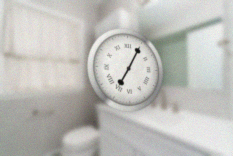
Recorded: {"hour": 7, "minute": 5}
